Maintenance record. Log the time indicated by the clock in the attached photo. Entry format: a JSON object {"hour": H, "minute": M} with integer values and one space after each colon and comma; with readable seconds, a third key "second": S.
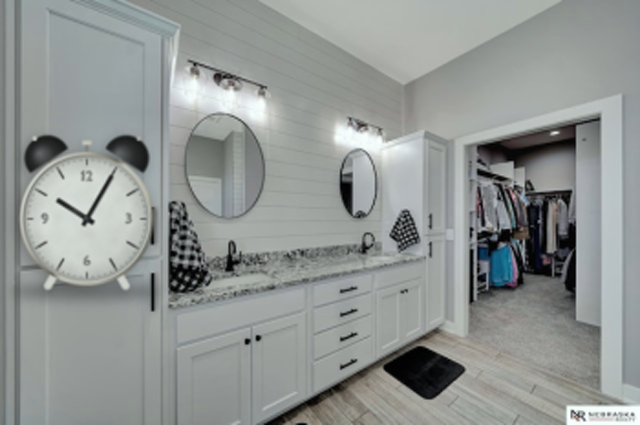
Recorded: {"hour": 10, "minute": 5}
